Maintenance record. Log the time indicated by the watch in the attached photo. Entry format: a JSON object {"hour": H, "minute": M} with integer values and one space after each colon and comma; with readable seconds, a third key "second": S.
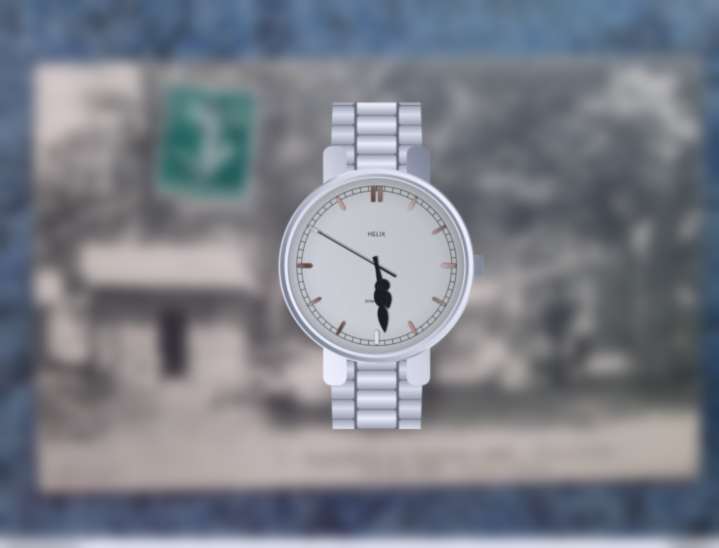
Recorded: {"hour": 5, "minute": 28, "second": 50}
